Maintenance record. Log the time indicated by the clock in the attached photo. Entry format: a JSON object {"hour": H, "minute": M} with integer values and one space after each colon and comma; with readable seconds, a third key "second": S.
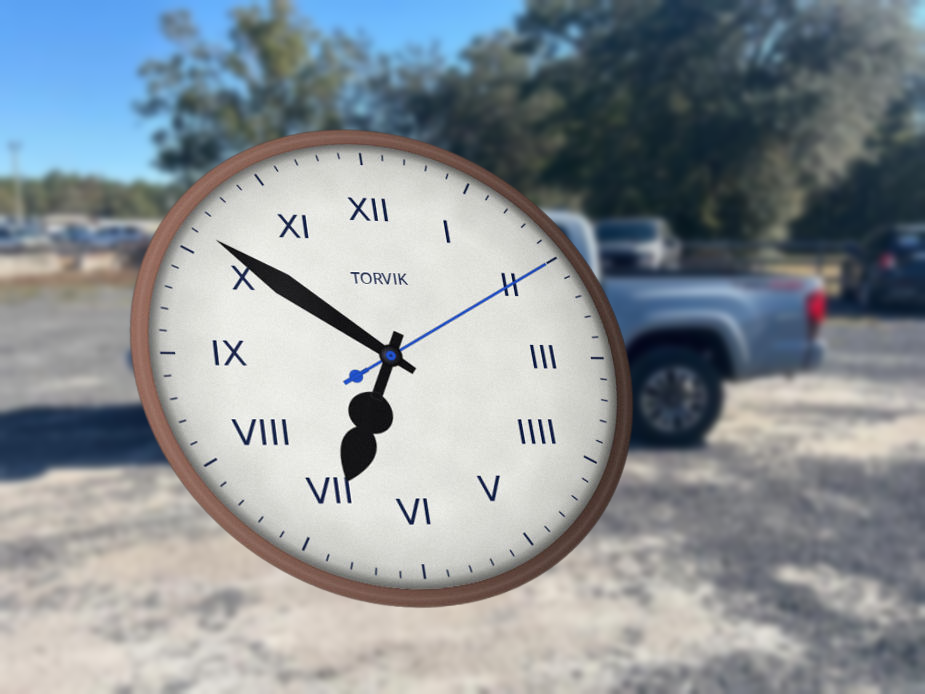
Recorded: {"hour": 6, "minute": 51, "second": 10}
